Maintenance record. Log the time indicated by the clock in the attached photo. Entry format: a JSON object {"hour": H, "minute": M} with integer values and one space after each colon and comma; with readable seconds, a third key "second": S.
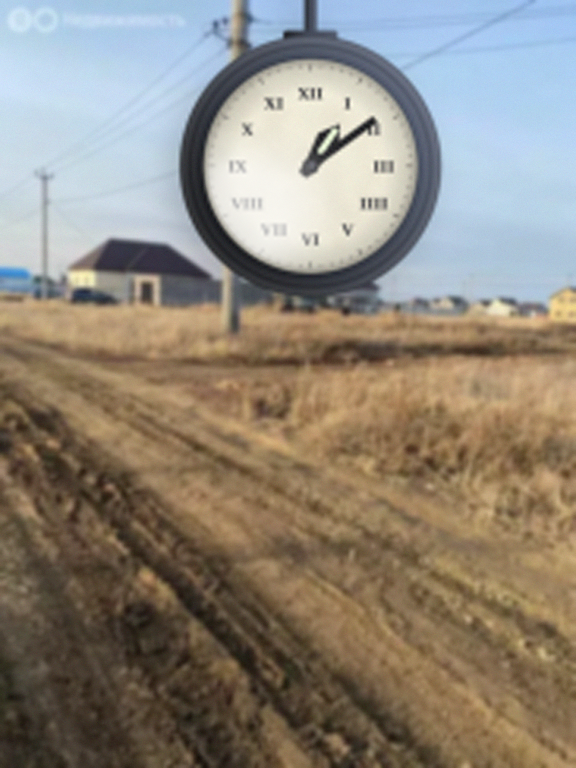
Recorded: {"hour": 1, "minute": 9}
